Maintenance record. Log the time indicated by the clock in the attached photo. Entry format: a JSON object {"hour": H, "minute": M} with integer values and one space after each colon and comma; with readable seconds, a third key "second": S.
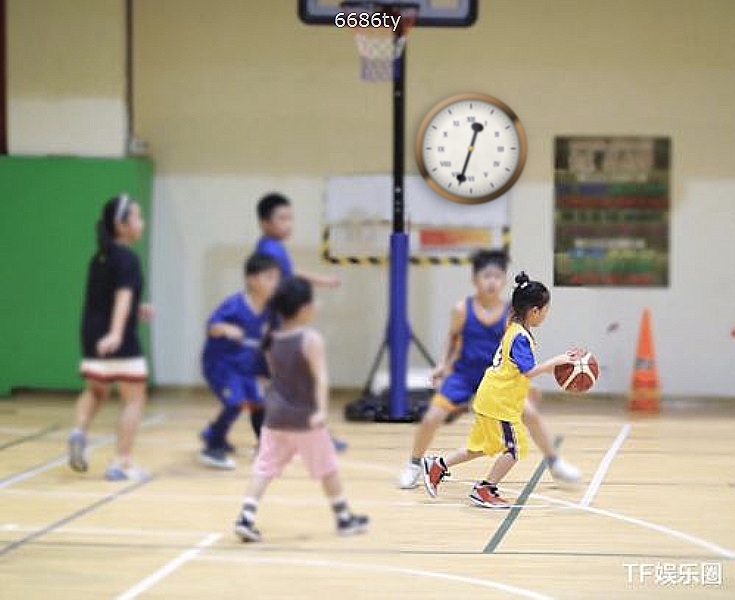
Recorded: {"hour": 12, "minute": 33}
